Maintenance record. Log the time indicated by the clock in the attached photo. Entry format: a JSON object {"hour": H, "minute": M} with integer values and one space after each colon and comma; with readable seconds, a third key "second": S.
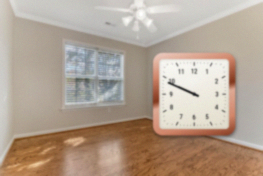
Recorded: {"hour": 9, "minute": 49}
